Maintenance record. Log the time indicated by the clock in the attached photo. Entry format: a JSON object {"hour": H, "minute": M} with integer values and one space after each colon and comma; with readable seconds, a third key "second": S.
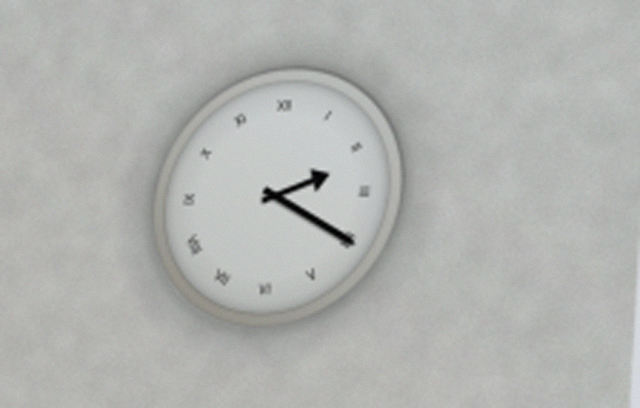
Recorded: {"hour": 2, "minute": 20}
